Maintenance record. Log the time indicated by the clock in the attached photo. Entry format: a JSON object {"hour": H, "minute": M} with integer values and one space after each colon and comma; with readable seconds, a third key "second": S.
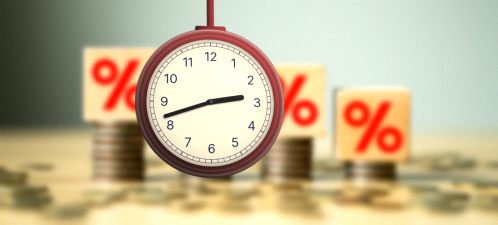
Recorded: {"hour": 2, "minute": 42}
